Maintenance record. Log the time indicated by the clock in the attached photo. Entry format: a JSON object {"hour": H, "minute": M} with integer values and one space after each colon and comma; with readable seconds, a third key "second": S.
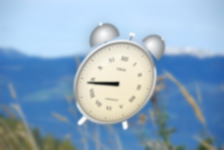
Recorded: {"hour": 8, "minute": 44}
